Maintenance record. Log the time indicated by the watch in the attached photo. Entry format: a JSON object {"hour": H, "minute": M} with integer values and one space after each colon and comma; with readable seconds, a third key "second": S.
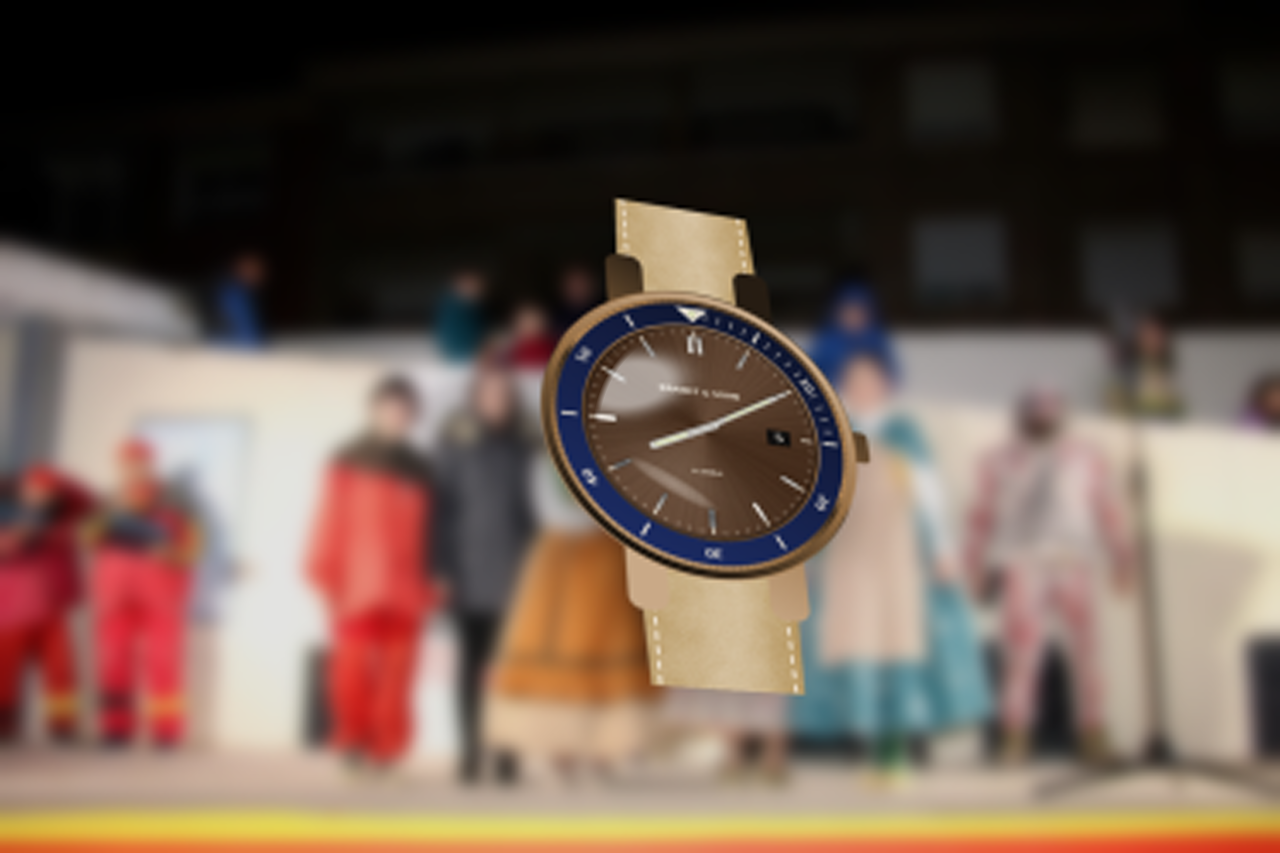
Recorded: {"hour": 8, "minute": 10}
